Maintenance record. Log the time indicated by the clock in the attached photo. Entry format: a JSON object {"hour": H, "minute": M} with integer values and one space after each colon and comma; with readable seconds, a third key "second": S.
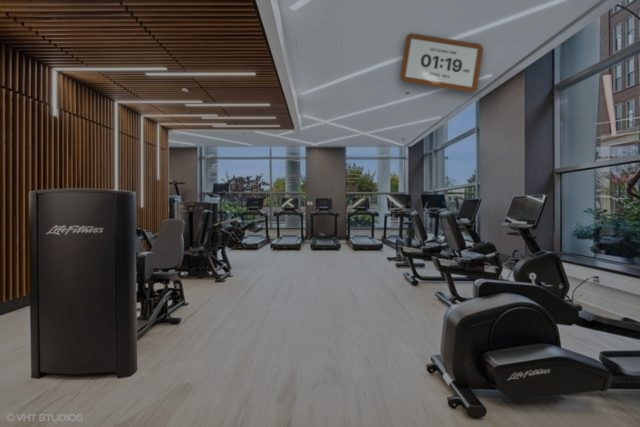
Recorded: {"hour": 1, "minute": 19}
